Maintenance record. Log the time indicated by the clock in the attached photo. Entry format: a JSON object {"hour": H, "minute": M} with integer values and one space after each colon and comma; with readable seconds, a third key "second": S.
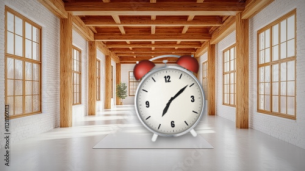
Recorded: {"hour": 7, "minute": 9}
